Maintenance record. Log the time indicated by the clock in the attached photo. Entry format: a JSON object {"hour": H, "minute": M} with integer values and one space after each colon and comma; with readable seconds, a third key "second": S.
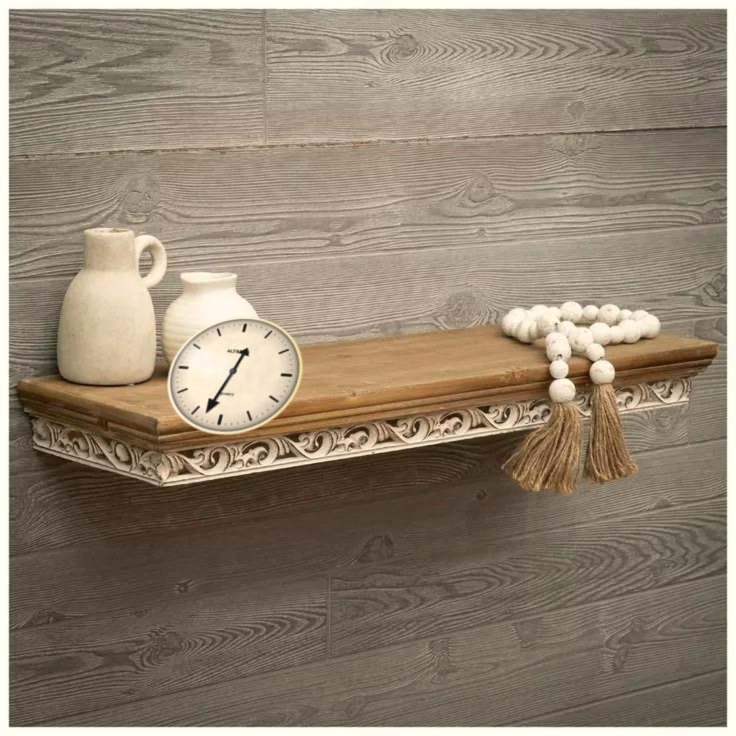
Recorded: {"hour": 12, "minute": 33}
